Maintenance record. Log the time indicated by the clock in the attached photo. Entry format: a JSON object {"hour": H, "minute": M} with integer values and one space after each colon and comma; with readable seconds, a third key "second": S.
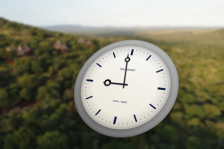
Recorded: {"hour": 8, "minute": 59}
